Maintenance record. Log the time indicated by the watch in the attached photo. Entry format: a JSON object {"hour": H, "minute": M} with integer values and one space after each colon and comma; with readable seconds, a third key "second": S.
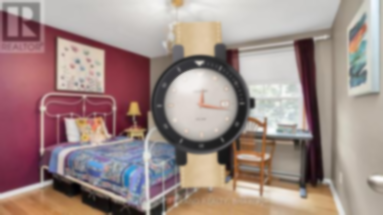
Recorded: {"hour": 12, "minute": 17}
